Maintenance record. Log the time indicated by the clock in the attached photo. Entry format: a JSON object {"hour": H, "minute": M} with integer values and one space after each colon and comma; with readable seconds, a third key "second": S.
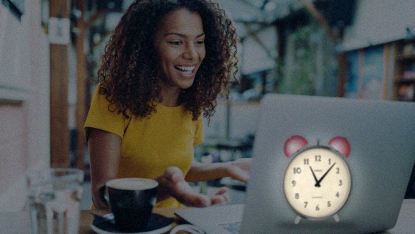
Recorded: {"hour": 11, "minute": 7}
